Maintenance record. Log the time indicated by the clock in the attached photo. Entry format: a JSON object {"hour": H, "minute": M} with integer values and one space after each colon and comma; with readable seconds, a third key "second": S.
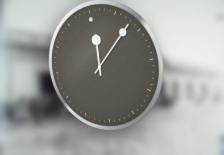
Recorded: {"hour": 12, "minute": 8}
